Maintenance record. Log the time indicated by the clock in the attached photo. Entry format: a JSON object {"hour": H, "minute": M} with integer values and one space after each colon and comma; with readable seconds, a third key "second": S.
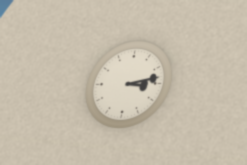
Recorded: {"hour": 3, "minute": 13}
